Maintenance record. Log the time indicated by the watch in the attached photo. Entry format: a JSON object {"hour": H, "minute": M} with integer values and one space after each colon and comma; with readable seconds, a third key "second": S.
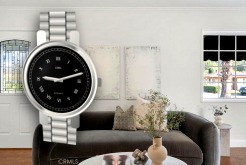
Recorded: {"hour": 9, "minute": 12}
